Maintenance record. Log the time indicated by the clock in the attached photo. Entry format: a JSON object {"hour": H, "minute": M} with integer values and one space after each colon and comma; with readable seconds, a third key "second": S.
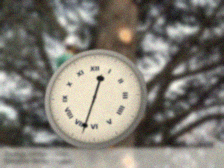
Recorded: {"hour": 12, "minute": 33}
